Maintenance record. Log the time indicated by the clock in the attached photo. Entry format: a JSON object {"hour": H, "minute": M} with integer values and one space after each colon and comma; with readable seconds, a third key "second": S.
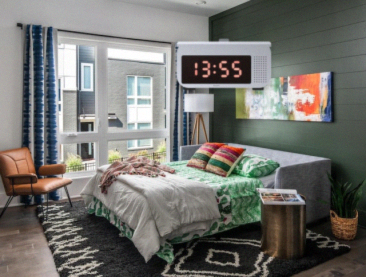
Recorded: {"hour": 13, "minute": 55}
